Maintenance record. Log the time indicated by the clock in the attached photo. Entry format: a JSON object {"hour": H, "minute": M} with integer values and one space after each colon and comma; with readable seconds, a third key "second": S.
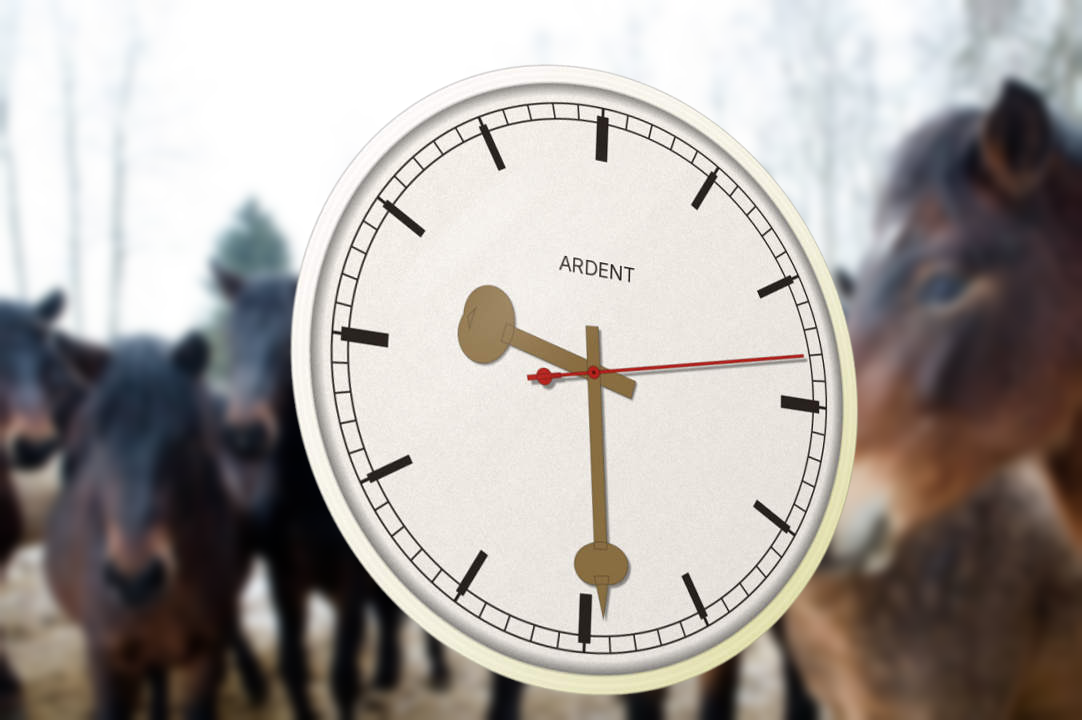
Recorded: {"hour": 9, "minute": 29, "second": 13}
